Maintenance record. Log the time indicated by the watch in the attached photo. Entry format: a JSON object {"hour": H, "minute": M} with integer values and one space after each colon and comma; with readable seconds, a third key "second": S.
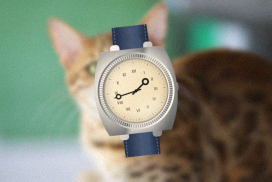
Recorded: {"hour": 1, "minute": 43}
